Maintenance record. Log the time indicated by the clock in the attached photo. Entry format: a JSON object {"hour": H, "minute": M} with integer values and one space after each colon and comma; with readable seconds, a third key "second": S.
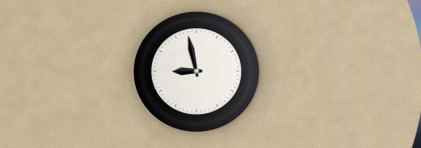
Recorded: {"hour": 8, "minute": 58}
